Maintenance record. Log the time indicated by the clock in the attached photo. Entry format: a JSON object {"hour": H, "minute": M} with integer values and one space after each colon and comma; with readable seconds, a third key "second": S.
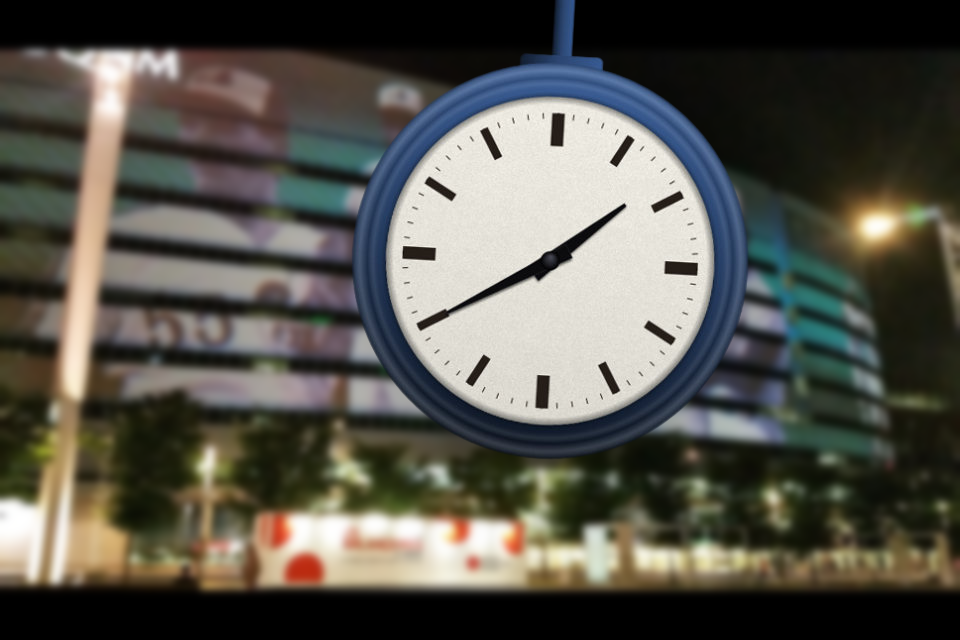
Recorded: {"hour": 1, "minute": 40}
